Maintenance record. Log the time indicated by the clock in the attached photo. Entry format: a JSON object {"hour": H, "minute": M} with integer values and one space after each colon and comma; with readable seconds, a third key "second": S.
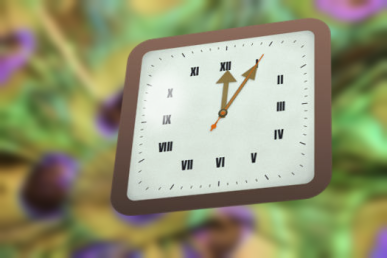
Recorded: {"hour": 12, "minute": 5, "second": 5}
